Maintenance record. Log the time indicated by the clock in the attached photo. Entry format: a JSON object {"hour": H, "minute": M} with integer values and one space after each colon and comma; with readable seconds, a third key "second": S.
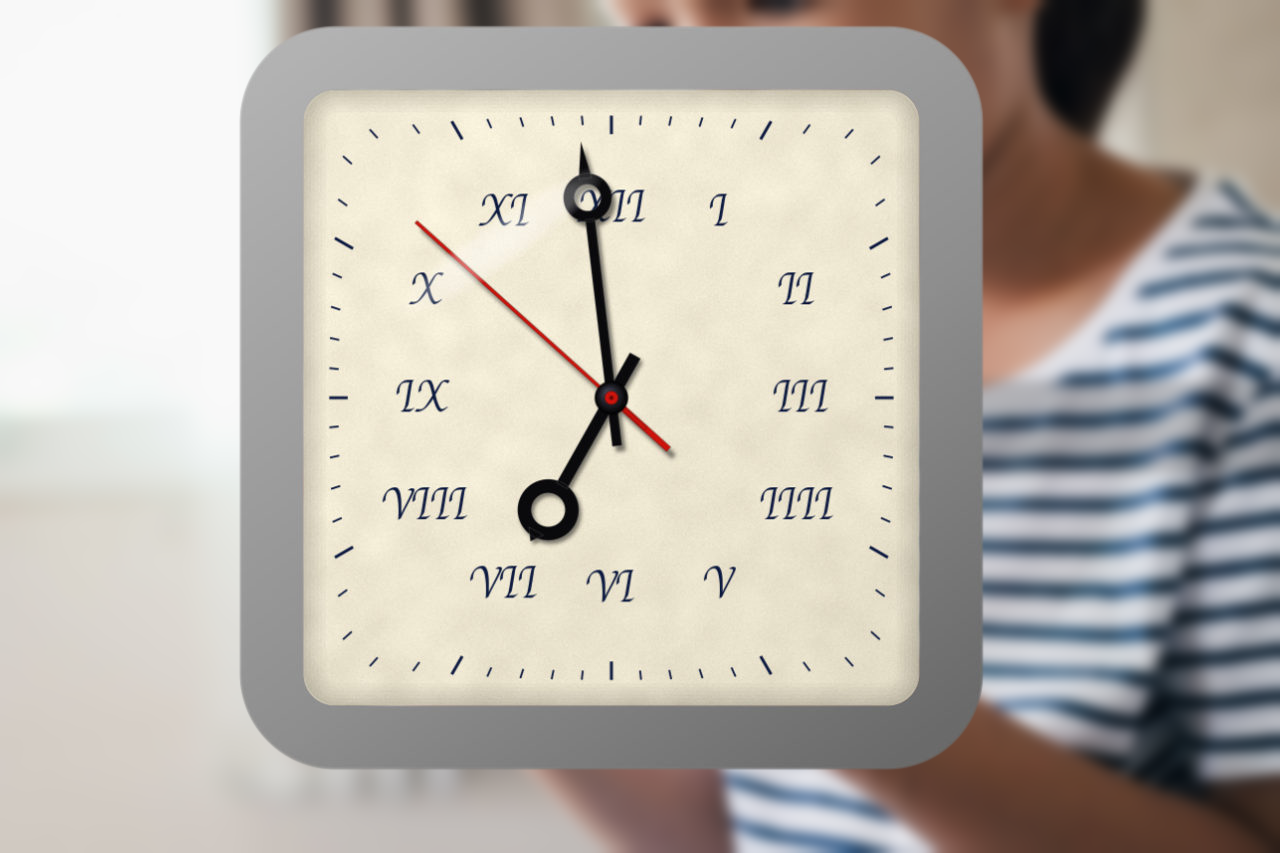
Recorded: {"hour": 6, "minute": 58, "second": 52}
